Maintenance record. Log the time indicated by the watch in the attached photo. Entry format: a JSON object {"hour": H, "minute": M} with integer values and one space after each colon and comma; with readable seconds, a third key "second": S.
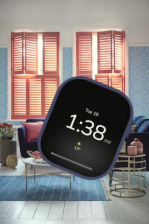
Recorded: {"hour": 1, "minute": 38}
